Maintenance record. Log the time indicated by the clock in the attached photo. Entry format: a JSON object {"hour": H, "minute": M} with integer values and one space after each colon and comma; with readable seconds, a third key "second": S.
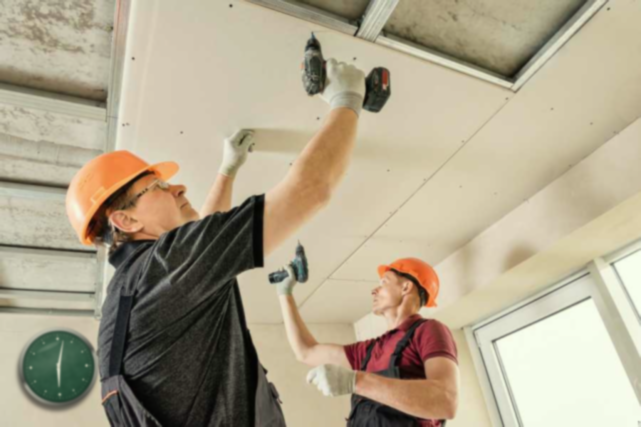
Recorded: {"hour": 6, "minute": 2}
